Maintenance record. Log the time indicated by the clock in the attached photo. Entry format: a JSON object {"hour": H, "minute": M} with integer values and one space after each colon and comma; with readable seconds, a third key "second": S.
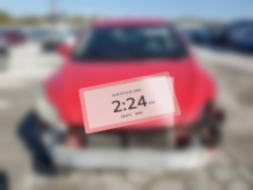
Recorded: {"hour": 2, "minute": 24}
